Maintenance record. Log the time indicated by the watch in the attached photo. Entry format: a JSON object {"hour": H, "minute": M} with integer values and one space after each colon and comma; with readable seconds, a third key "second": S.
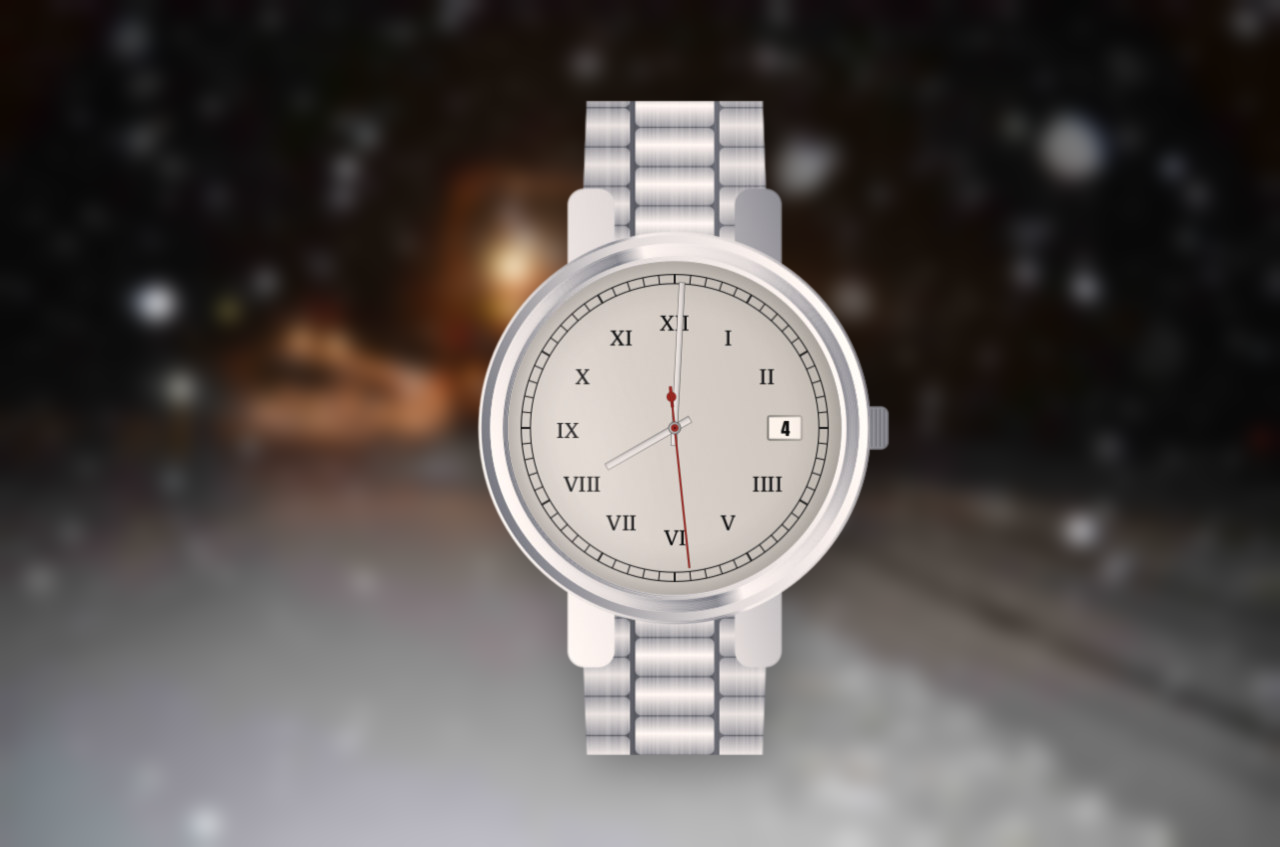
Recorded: {"hour": 8, "minute": 0, "second": 29}
